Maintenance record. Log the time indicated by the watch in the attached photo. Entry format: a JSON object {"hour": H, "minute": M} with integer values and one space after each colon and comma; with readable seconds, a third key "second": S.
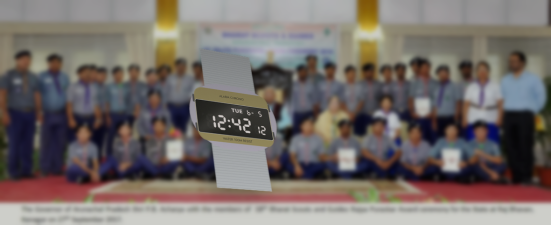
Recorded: {"hour": 12, "minute": 42, "second": 12}
